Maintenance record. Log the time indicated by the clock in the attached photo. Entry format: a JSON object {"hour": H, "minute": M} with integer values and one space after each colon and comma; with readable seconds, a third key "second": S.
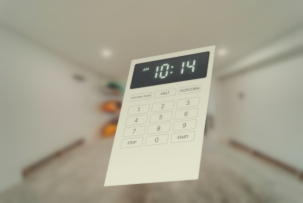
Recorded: {"hour": 10, "minute": 14}
